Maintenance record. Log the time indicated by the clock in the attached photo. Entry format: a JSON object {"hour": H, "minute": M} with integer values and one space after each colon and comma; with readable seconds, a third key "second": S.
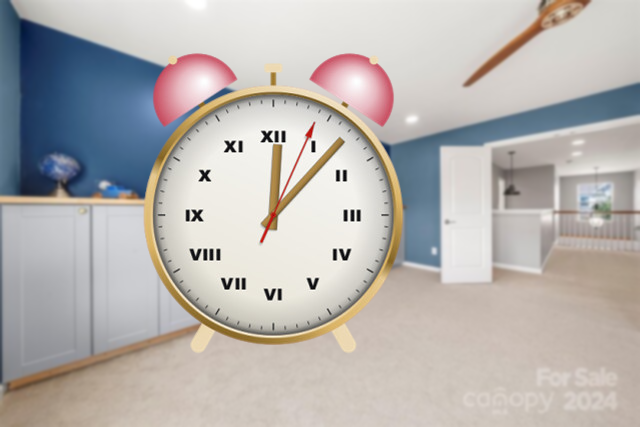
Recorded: {"hour": 12, "minute": 7, "second": 4}
